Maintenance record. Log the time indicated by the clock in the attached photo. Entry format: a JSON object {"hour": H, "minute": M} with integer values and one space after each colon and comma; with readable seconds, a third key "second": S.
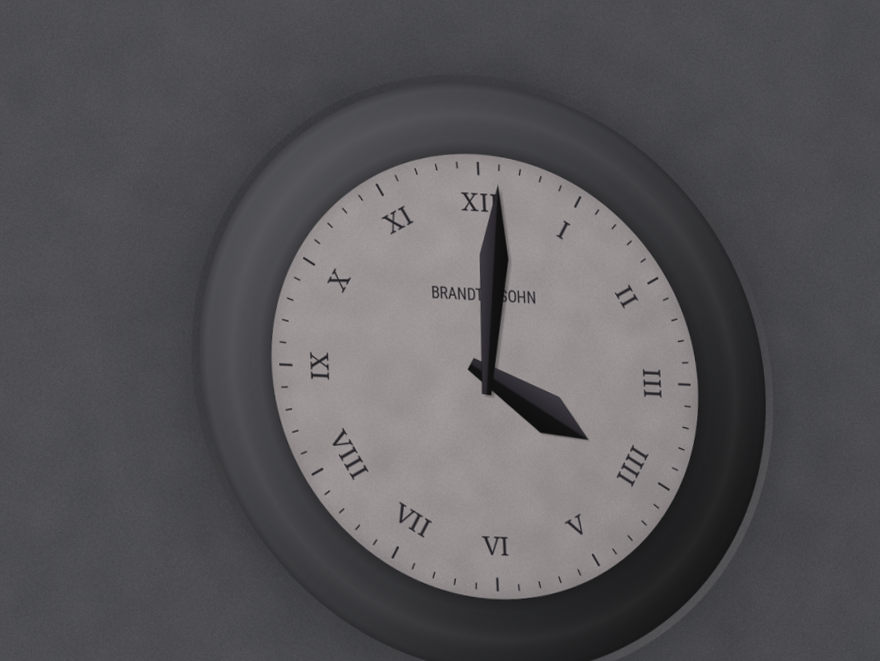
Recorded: {"hour": 4, "minute": 1}
